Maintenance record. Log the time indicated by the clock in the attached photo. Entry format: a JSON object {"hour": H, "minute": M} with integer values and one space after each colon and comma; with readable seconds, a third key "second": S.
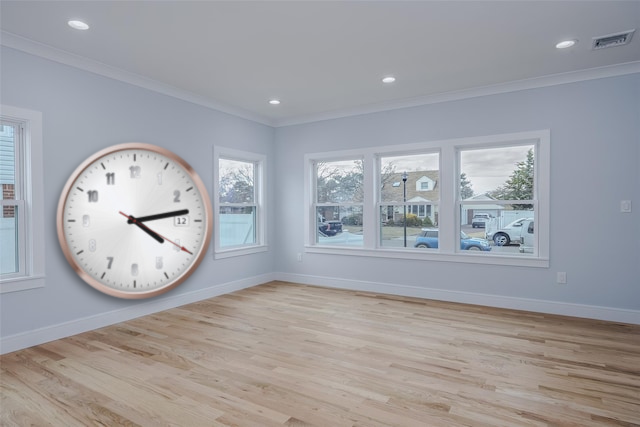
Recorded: {"hour": 4, "minute": 13, "second": 20}
